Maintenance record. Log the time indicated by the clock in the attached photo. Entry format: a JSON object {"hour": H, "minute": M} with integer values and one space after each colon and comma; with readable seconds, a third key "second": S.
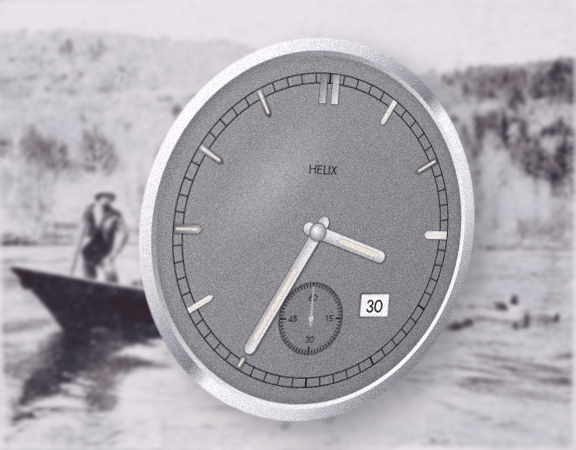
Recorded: {"hour": 3, "minute": 35, "second": 0}
